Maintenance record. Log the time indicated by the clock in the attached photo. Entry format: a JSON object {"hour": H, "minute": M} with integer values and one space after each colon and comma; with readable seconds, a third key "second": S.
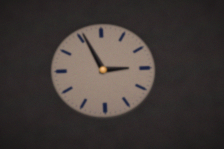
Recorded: {"hour": 2, "minute": 56}
